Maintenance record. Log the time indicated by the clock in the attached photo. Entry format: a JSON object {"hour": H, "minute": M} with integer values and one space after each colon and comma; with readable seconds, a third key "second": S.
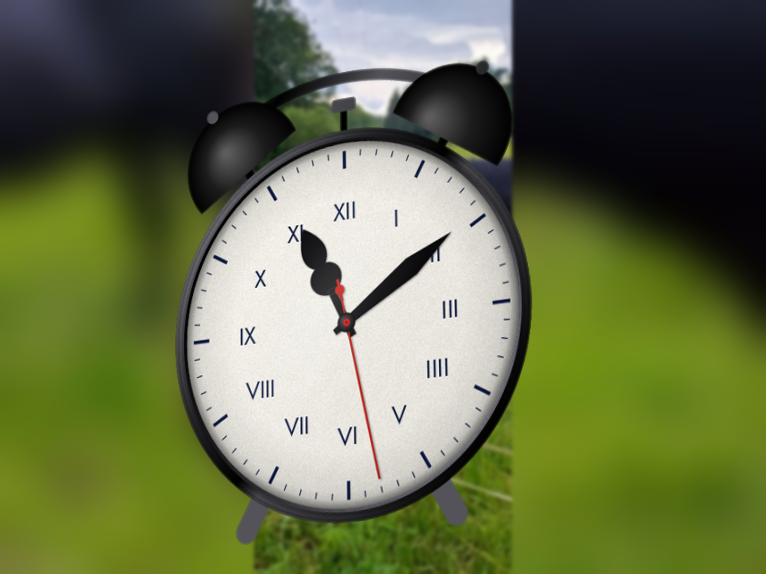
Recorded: {"hour": 11, "minute": 9, "second": 28}
